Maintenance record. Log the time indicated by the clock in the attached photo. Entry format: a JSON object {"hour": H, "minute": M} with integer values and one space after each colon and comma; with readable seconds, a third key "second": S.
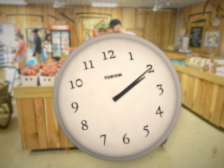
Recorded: {"hour": 2, "minute": 10}
